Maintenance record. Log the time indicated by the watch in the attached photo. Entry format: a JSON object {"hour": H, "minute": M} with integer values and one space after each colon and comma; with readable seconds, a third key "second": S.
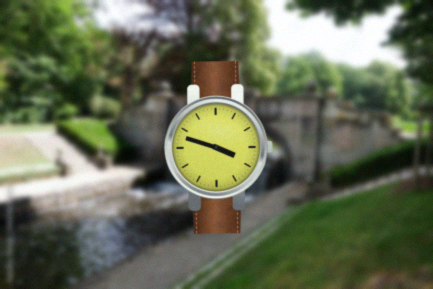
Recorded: {"hour": 3, "minute": 48}
